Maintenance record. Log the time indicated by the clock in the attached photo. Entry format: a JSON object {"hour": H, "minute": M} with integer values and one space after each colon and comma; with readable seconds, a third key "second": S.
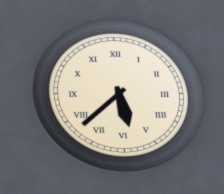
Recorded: {"hour": 5, "minute": 38}
